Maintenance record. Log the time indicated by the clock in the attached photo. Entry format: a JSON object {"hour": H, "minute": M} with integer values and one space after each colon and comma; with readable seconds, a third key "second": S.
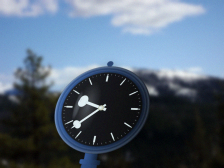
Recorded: {"hour": 9, "minute": 38}
